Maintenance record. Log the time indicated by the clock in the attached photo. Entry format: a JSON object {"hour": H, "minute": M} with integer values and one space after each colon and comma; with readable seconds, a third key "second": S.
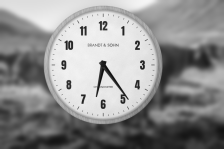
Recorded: {"hour": 6, "minute": 24}
